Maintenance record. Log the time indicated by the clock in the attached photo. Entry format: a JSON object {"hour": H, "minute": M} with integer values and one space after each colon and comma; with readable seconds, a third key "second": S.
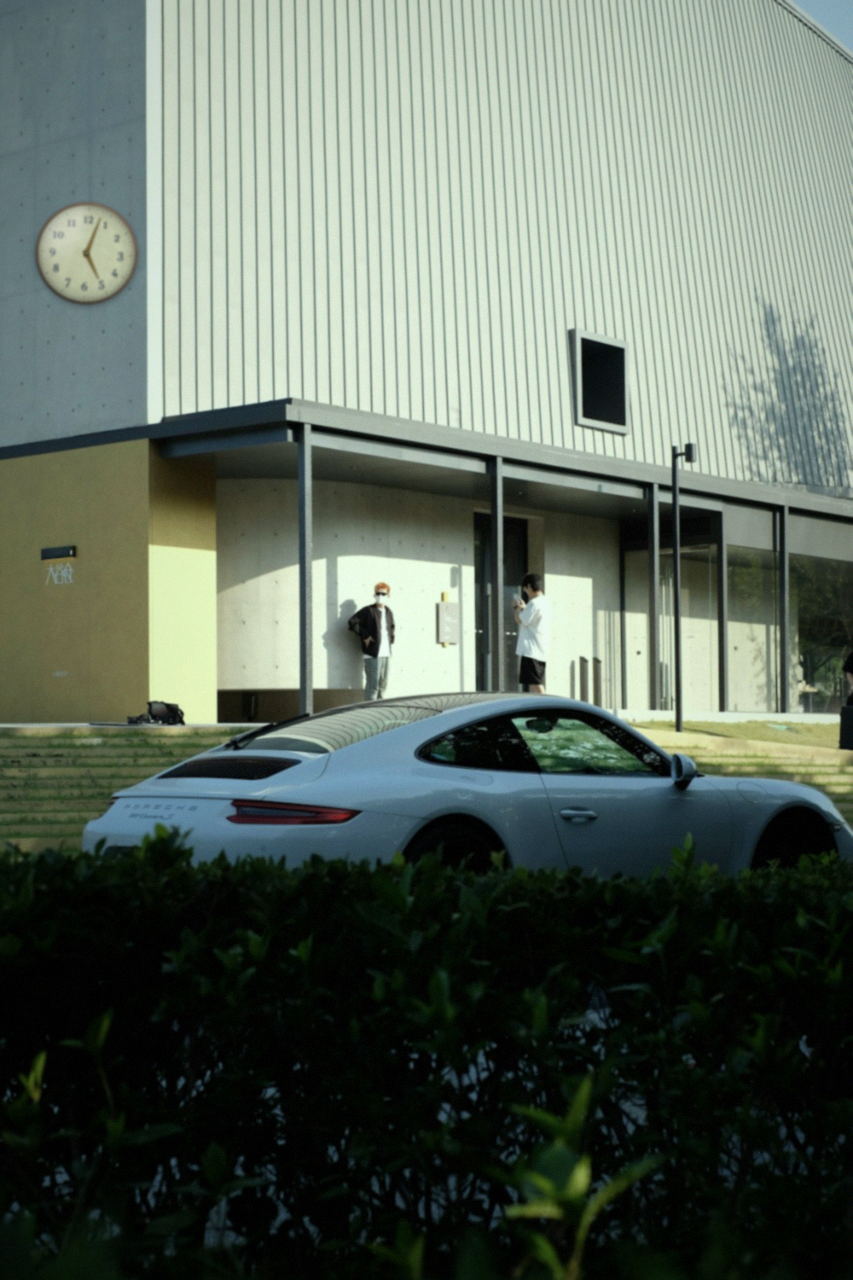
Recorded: {"hour": 5, "minute": 3}
